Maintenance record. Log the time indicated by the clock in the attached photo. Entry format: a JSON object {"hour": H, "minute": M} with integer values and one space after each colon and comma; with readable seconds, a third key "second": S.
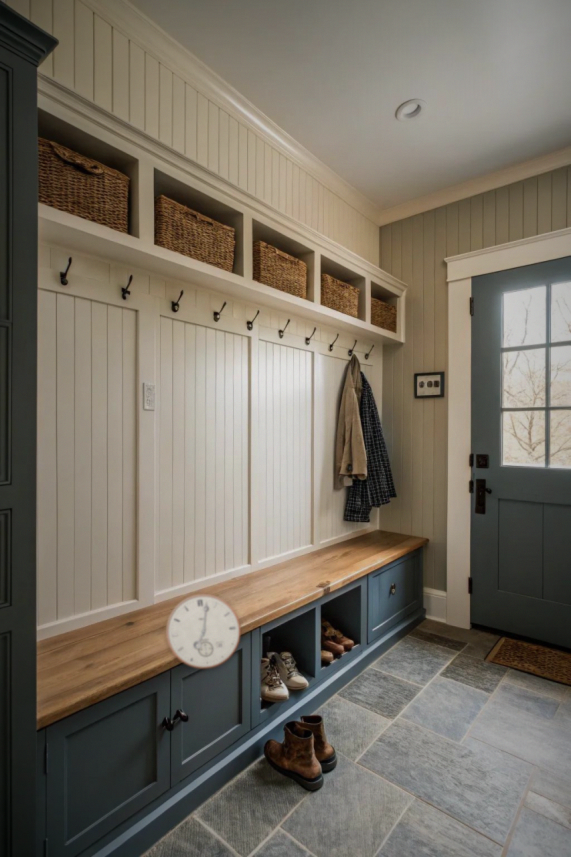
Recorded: {"hour": 7, "minute": 2}
